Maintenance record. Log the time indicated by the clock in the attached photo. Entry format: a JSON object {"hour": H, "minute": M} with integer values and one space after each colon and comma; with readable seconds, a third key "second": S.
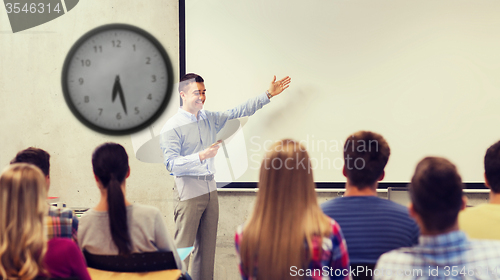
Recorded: {"hour": 6, "minute": 28}
